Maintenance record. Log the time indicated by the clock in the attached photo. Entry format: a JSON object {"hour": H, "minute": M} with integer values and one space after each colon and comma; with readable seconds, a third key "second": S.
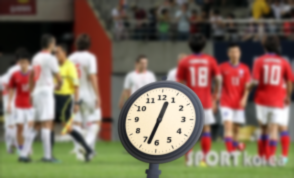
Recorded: {"hour": 12, "minute": 33}
